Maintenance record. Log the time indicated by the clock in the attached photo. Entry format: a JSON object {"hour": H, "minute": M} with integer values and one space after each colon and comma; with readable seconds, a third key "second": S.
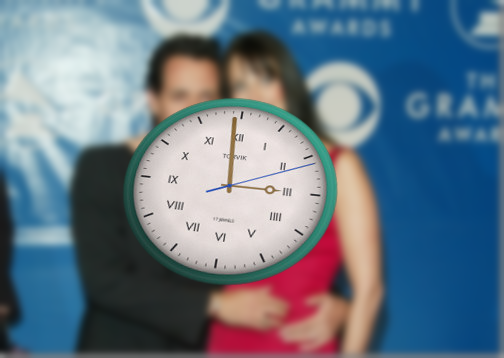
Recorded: {"hour": 2, "minute": 59, "second": 11}
